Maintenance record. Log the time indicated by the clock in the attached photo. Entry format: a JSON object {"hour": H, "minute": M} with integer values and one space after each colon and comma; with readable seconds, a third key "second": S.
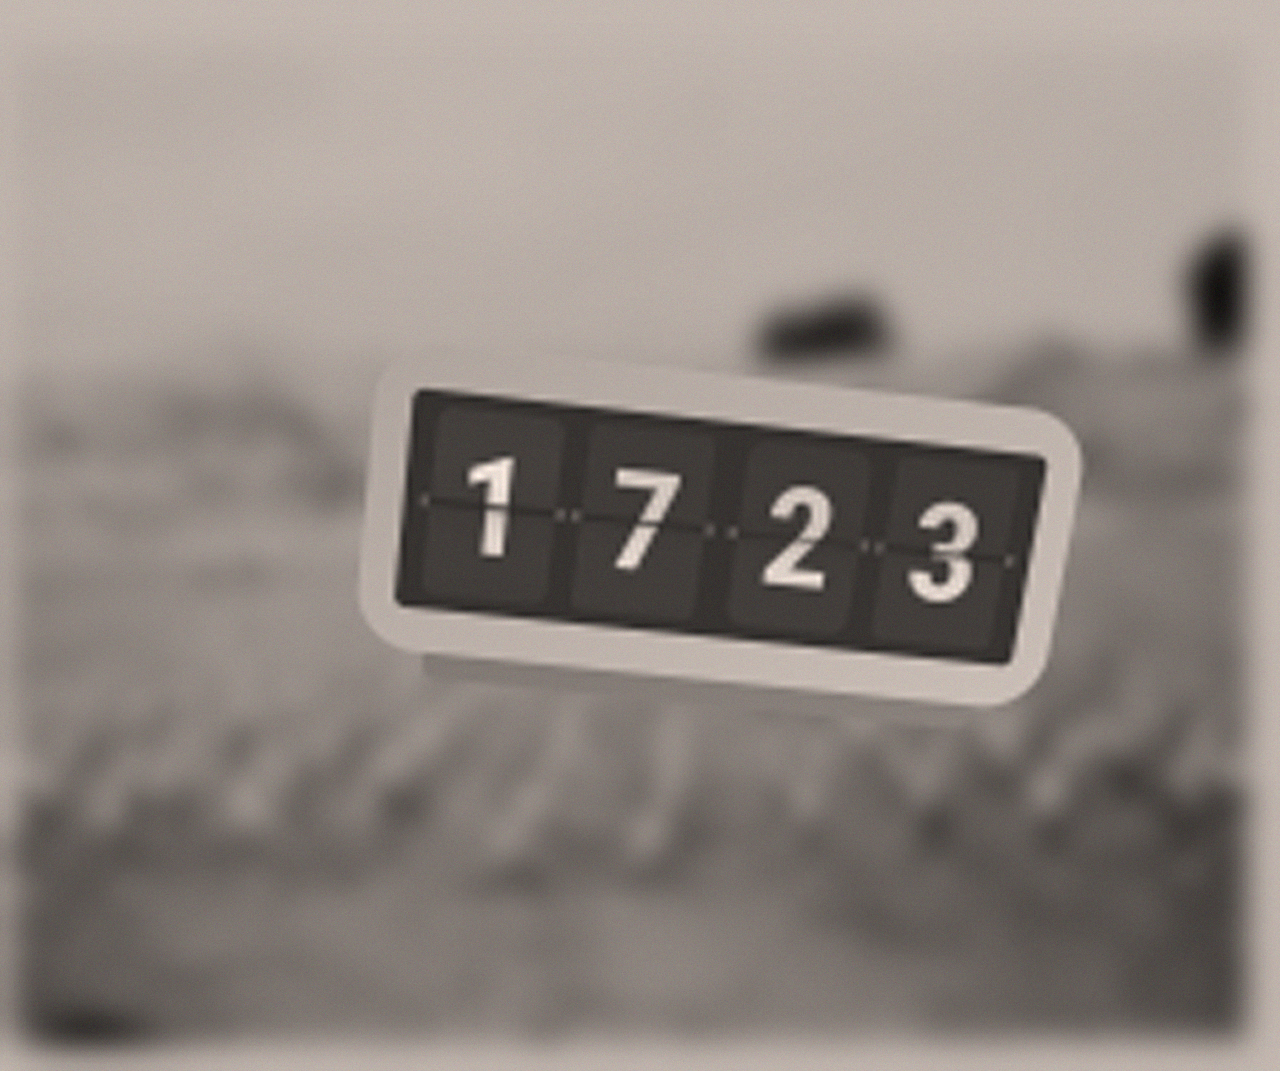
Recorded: {"hour": 17, "minute": 23}
